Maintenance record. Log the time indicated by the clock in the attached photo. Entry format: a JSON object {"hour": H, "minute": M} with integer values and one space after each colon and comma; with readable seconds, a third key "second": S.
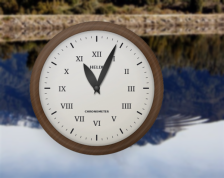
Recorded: {"hour": 11, "minute": 4}
